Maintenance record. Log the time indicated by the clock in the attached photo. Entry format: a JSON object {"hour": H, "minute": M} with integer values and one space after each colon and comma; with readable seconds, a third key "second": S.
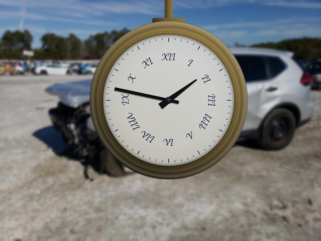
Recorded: {"hour": 1, "minute": 47}
